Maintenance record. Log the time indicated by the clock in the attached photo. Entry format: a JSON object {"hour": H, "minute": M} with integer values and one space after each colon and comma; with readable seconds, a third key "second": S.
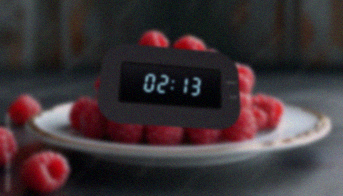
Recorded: {"hour": 2, "minute": 13}
